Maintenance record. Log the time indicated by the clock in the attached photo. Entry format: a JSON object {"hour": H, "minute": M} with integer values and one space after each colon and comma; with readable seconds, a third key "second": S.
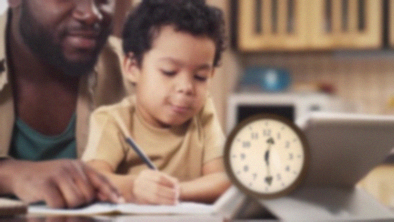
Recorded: {"hour": 12, "minute": 29}
